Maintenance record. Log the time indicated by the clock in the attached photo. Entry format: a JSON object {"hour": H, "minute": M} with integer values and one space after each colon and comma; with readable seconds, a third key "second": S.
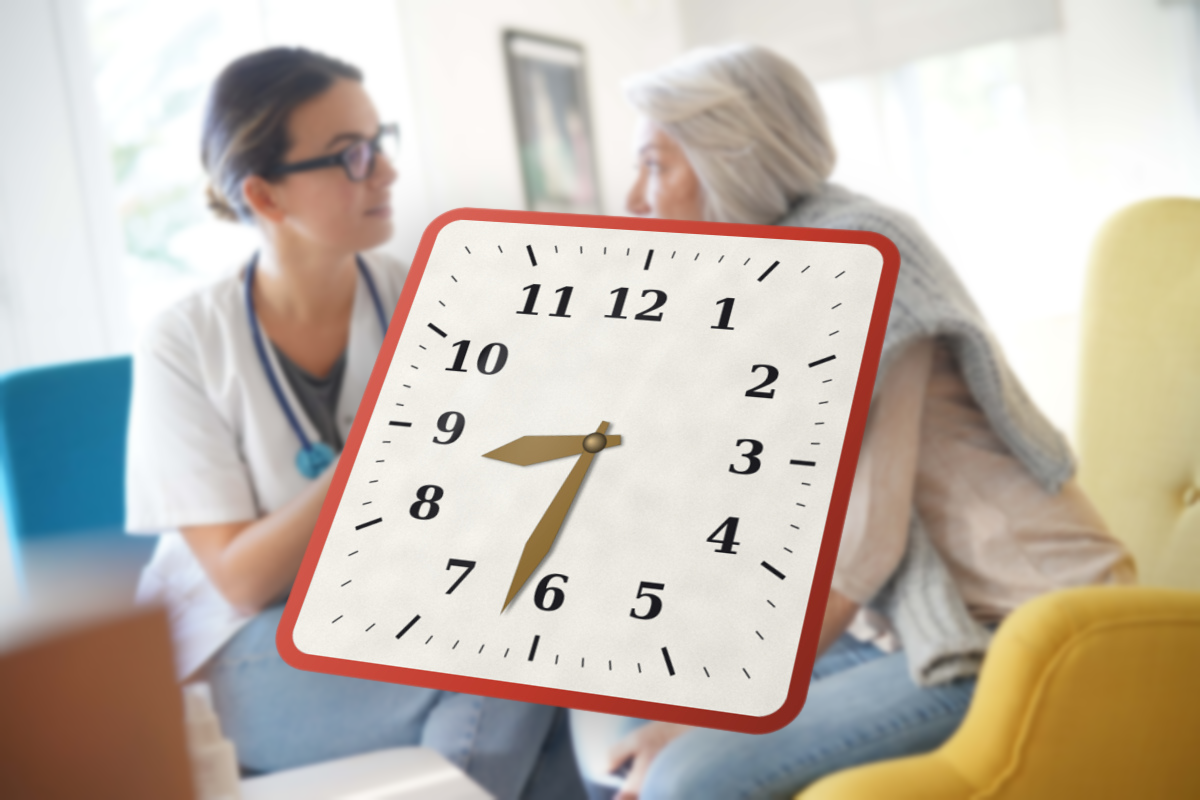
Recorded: {"hour": 8, "minute": 32}
